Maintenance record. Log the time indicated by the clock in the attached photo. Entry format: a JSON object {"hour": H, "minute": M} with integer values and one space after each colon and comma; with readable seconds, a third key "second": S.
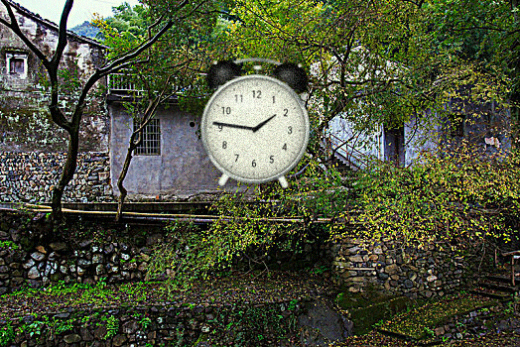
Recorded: {"hour": 1, "minute": 46}
